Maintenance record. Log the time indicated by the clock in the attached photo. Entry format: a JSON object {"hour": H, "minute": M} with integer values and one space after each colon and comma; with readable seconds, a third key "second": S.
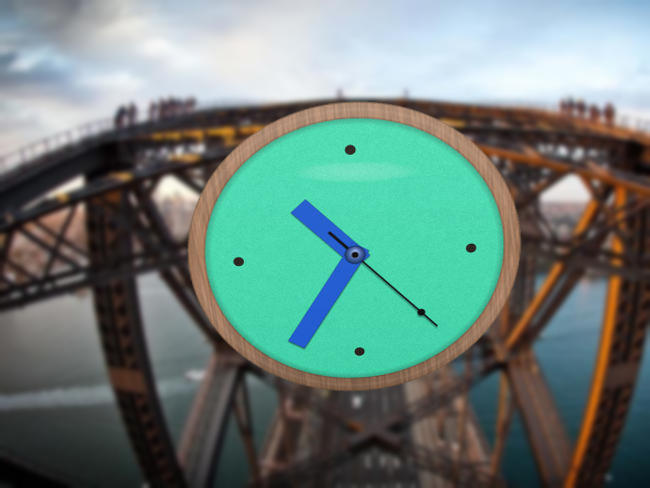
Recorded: {"hour": 10, "minute": 35, "second": 23}
